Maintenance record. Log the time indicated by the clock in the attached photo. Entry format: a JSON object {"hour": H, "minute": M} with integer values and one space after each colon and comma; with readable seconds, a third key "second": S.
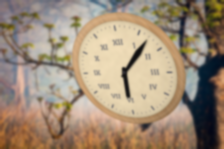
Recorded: {"hour": 6, "minute": 7}
